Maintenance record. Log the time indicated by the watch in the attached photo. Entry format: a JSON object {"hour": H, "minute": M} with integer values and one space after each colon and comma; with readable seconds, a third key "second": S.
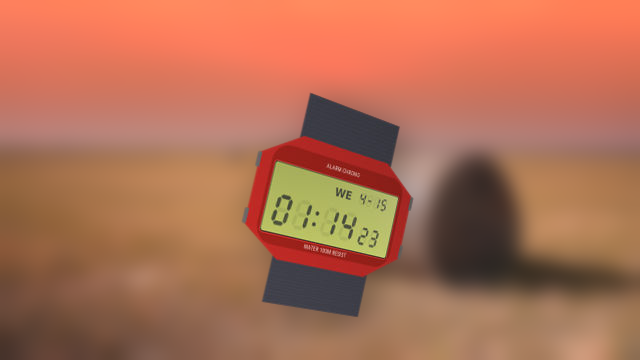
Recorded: {"hour": 1, "minute": 14, "second": 23}
